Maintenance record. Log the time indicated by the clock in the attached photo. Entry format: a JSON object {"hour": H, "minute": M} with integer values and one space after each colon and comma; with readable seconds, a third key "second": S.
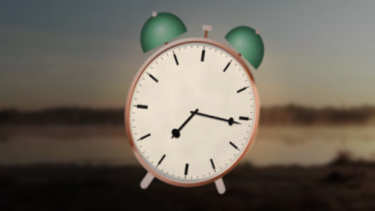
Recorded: {"hour": 7, "minute": 16}
